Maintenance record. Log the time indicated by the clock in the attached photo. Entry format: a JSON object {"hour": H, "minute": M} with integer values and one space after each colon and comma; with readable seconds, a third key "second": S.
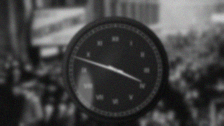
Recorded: {"hour": 3, "minute": 48}
